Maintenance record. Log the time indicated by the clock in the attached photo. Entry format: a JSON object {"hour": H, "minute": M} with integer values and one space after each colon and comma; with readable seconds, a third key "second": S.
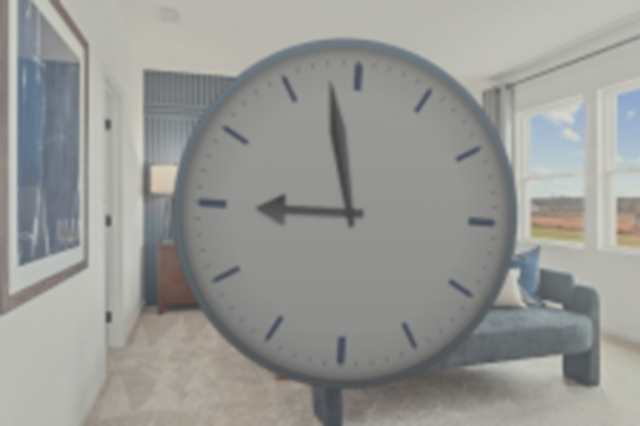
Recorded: {"hour": 8, "minute": 58}
